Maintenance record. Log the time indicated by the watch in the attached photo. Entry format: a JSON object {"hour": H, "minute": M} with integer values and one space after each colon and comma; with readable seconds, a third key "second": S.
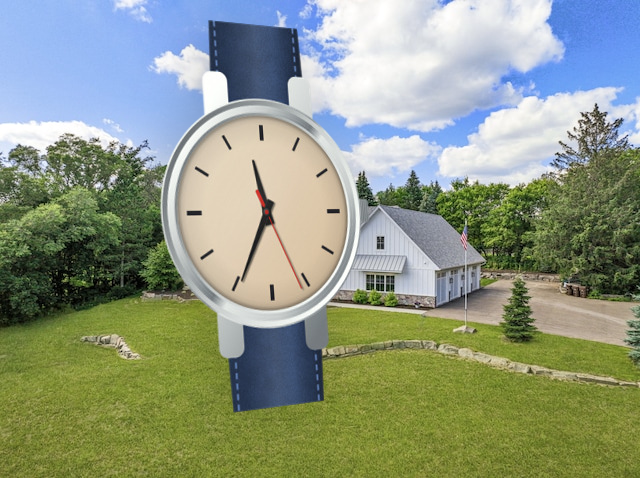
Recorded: {"hour": 11, "minute": 34, "second": 26}
